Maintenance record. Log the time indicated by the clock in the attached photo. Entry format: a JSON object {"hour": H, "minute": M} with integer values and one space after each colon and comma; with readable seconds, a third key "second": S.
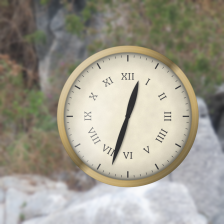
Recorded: {"hour": 12, "minute": 33}
